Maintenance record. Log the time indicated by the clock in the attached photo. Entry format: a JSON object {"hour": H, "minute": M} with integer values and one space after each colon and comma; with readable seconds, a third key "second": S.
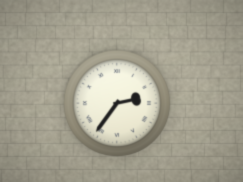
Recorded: {"hour": 2, "minute": 36}
